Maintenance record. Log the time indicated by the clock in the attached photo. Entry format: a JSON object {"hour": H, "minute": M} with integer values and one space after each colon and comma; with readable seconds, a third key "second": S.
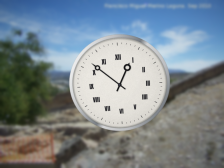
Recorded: {"hour": 12, "minute": 52}
